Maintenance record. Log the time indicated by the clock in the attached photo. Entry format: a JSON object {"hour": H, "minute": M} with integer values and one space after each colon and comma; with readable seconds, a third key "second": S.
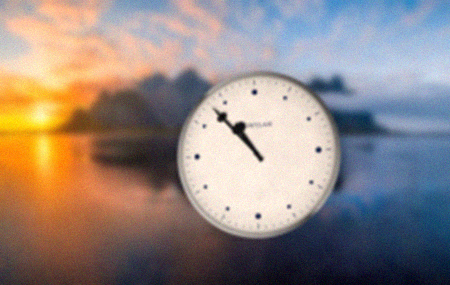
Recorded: {"hour": 10, "minute": 53}
